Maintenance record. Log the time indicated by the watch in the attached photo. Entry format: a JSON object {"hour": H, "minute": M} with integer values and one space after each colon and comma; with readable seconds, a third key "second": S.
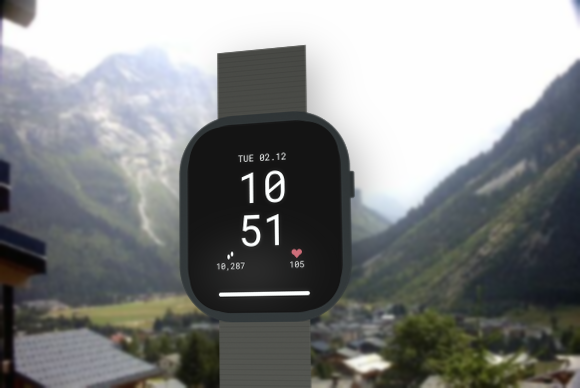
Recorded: {"hour": 10, "minute": 51}
